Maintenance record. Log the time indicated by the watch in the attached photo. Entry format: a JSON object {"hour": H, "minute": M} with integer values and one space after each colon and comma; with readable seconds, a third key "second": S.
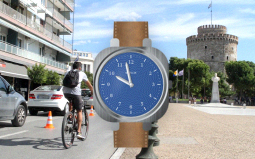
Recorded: {"hour": 9, "minute": 58}
